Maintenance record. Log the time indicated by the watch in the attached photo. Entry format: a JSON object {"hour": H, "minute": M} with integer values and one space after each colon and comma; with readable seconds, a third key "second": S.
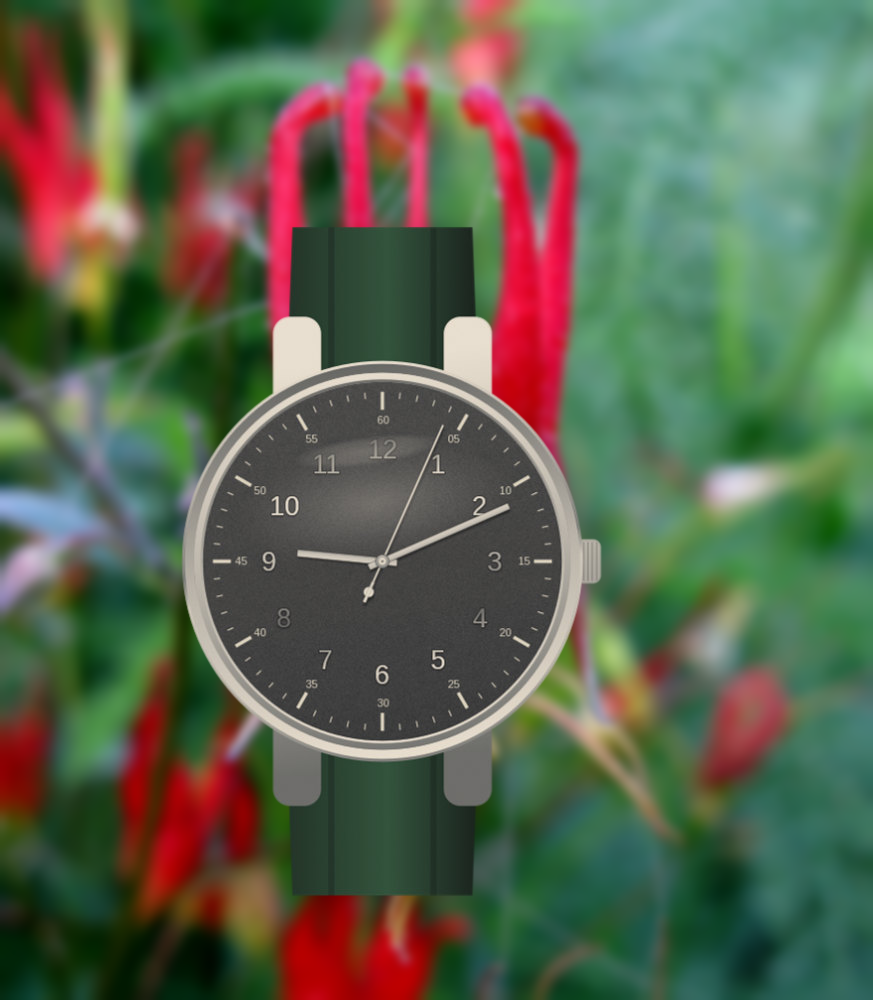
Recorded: {"hour": 9, "minute": 11, "second": 4}
